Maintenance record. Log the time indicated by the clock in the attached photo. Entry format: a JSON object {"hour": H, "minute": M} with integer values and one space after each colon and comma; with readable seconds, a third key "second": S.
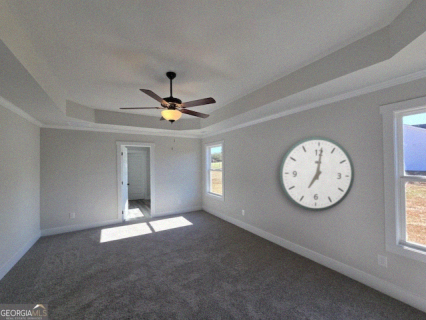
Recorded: {"hour": 7, "minute": 1}
